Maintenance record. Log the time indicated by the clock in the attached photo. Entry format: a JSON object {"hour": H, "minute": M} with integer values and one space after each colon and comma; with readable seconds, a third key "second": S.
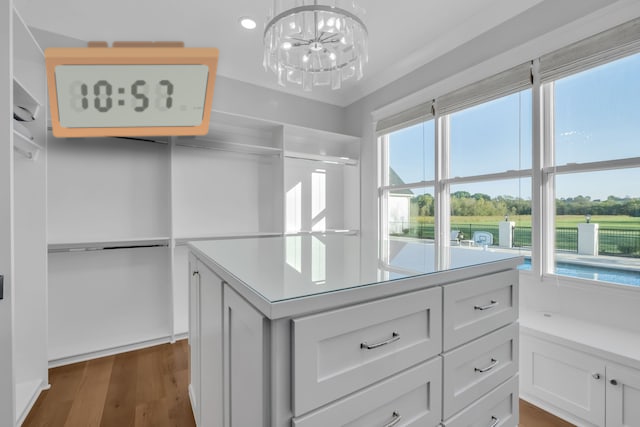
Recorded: {"hour": 10, "minute": 57}
